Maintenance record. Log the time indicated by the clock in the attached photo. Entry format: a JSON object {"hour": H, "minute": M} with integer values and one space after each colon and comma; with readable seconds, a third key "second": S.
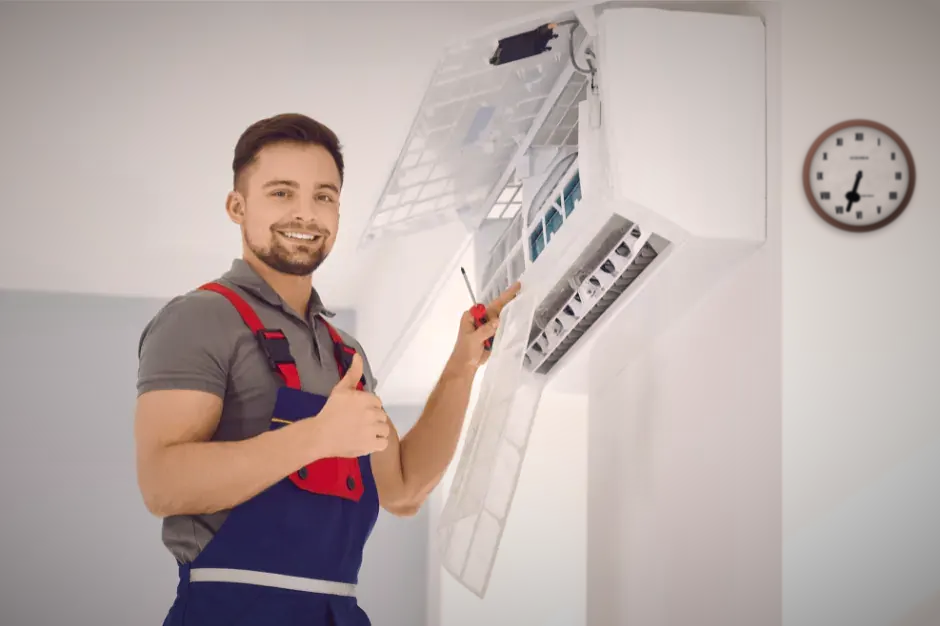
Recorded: {"hour": 6, "minute": 33}
